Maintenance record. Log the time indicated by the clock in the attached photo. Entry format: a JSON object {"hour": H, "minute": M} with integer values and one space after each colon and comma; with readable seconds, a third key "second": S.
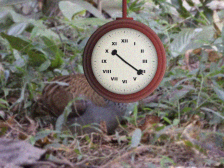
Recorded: {"hour": 10, "minute": 21}
